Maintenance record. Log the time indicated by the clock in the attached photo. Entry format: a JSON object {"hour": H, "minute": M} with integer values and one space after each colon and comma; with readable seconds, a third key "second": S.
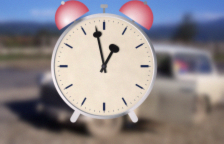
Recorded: {"hour": 12, "minute": 58}
